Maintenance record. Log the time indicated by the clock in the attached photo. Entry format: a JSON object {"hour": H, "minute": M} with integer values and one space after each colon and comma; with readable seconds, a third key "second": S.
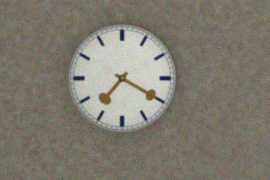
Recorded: {"hour": 7, "minute": 20}
